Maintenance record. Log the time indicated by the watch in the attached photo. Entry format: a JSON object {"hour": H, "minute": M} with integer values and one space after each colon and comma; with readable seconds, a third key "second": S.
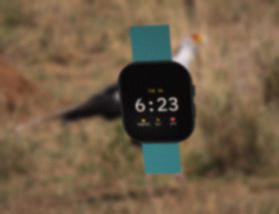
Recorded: {"hour": 6, "minute": 23}
